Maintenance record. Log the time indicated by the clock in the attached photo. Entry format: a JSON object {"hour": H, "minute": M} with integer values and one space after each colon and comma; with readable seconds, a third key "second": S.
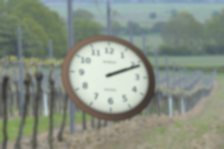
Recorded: {"hour": 2, "minute": 11}
